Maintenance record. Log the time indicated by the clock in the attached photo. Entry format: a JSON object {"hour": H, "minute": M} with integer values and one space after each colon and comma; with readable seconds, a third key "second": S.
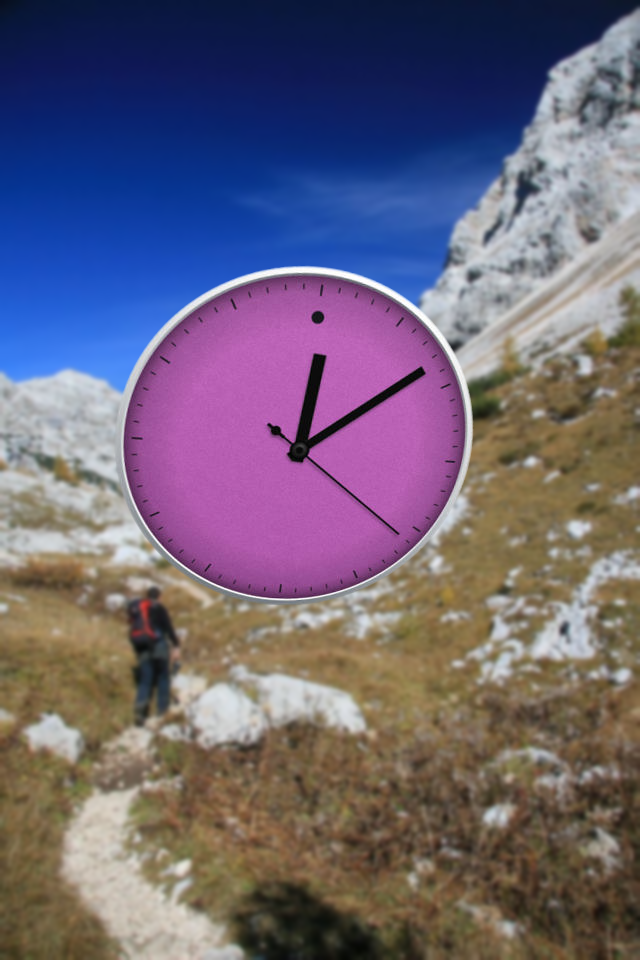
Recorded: {"hour": 12, "minute": 8, "second": 21}
